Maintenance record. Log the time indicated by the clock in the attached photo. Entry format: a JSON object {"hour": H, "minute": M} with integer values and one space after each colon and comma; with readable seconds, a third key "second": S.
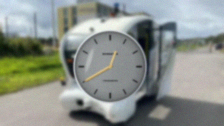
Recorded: {"hour": 12, "minute": 40}
